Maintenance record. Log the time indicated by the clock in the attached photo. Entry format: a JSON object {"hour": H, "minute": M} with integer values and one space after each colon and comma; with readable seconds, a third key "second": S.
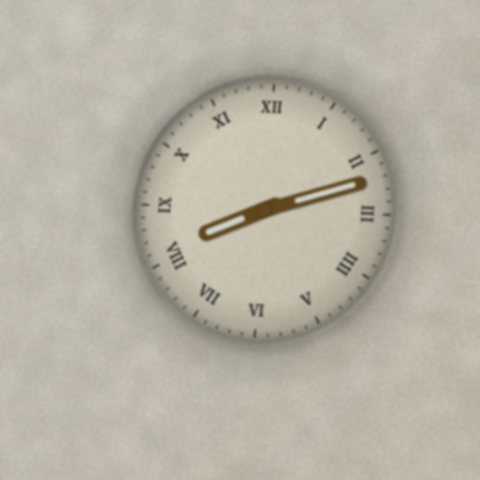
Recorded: {"hour": 8, "minute": 12}
